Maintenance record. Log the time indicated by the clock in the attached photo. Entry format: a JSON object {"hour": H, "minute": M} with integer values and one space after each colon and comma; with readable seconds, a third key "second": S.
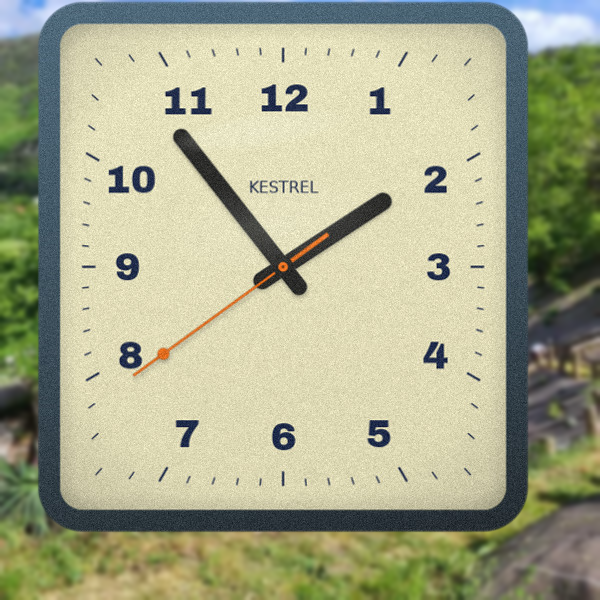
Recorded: {"hour": 1, "minute": 53, "second": 39}
